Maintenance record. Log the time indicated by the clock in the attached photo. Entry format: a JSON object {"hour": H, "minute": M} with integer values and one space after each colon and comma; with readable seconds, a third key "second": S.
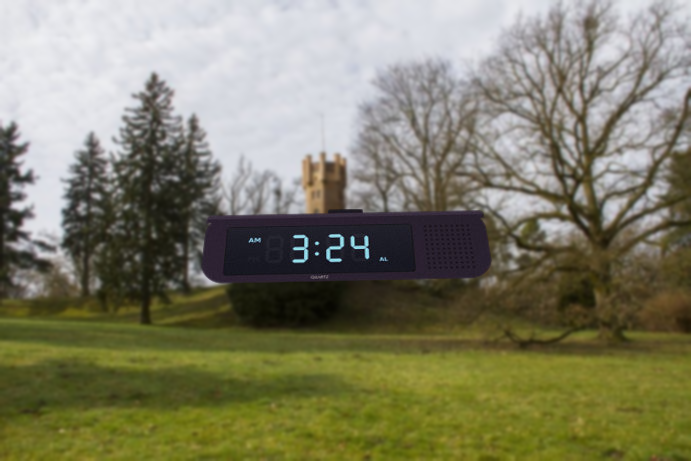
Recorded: {"hour": 3, "minute": 24}
